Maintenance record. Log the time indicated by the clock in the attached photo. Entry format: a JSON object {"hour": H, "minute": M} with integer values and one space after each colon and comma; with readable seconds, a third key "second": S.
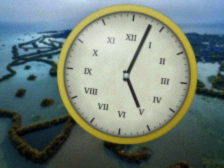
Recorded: {"hour": 5, "minute": 3}
